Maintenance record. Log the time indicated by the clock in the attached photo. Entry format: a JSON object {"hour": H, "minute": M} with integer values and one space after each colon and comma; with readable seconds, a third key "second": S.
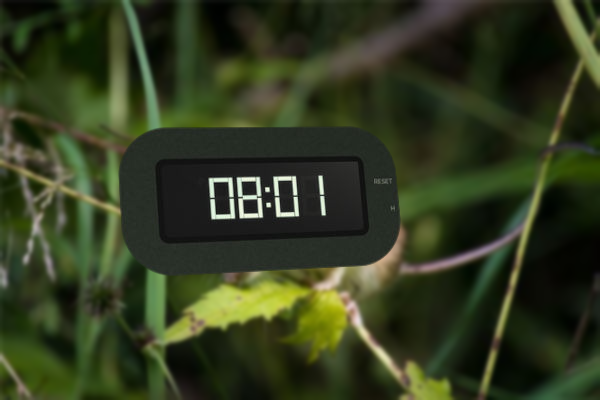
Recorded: {"hour": 8, "minute": 1}
